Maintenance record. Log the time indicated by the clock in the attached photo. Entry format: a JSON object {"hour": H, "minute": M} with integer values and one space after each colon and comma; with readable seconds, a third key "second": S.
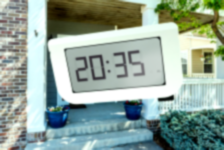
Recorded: {"hour": 20, "minute": 35}
